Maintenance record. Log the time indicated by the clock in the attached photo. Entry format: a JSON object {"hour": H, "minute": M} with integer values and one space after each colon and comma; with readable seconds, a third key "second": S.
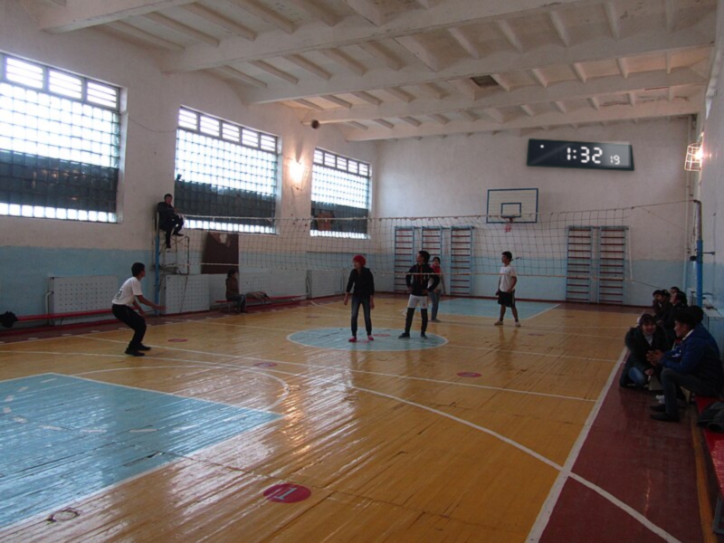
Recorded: {"hour": 1, "minute": 32, "second": 19}
